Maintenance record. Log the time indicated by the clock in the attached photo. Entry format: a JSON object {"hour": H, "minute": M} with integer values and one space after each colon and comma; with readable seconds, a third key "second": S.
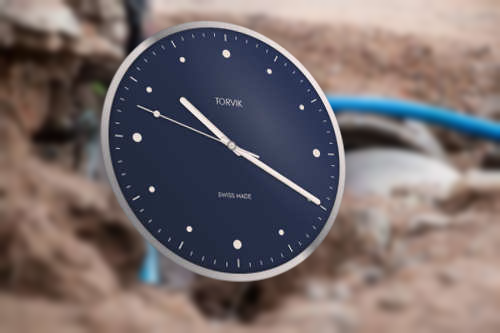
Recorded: {"hour": 10, "minute": 19, "second": 48}
